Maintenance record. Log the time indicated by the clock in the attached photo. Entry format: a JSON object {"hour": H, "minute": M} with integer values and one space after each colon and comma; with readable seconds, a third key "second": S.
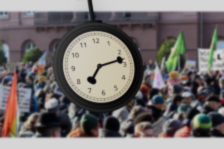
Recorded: {"hour": 7, "minute": 13}
